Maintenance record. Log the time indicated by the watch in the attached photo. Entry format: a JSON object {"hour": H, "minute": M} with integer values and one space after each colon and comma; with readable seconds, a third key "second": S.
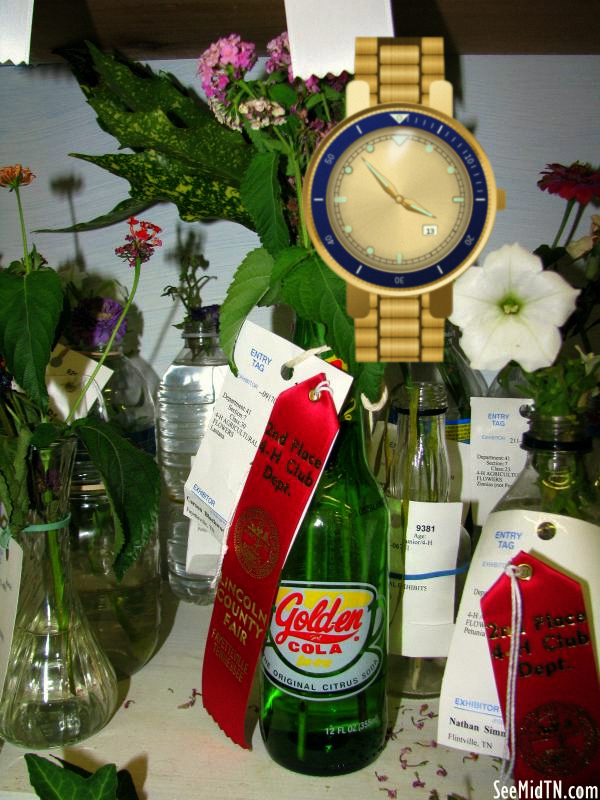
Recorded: {"hour": 3, "minute": 53}
